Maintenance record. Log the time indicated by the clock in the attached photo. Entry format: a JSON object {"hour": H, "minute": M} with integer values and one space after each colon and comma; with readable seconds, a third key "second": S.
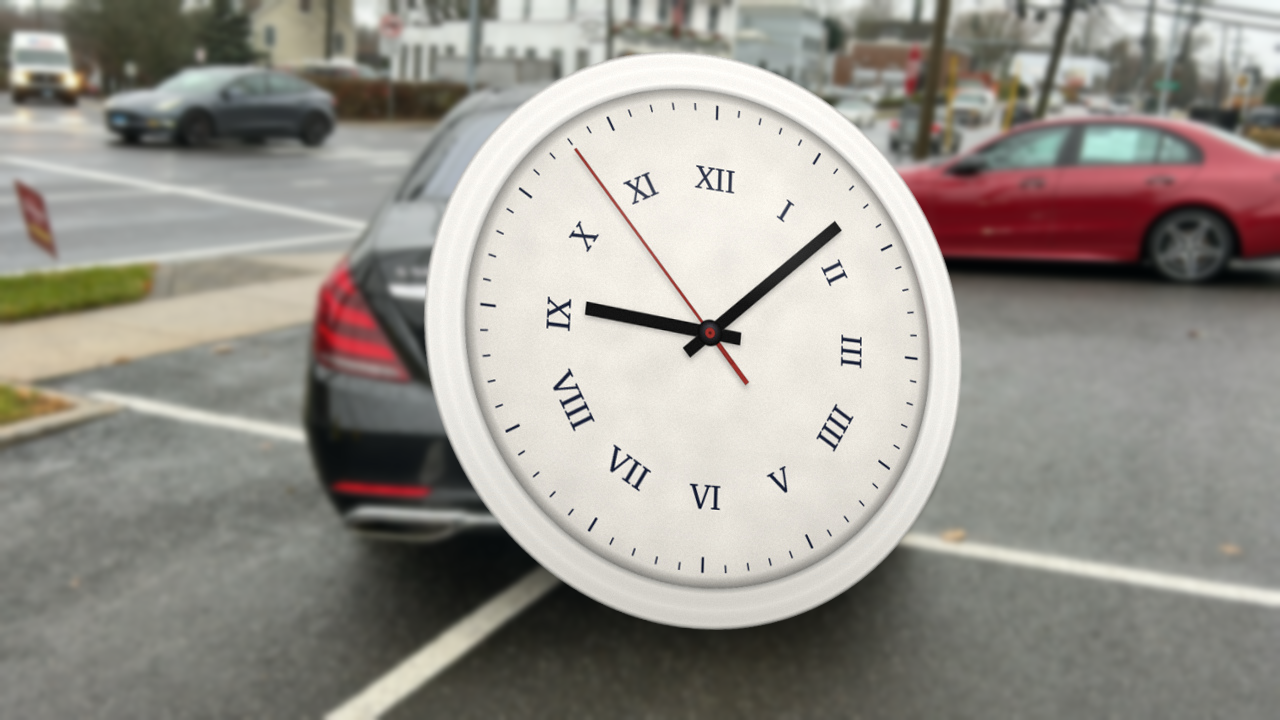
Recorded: {"hour": 9, "minute": 7, "second": 53}
